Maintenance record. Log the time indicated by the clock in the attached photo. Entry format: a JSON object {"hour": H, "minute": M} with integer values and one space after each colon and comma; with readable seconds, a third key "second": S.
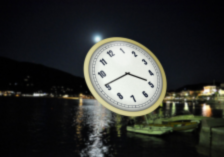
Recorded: {"hour": 4, "minute": 46}
